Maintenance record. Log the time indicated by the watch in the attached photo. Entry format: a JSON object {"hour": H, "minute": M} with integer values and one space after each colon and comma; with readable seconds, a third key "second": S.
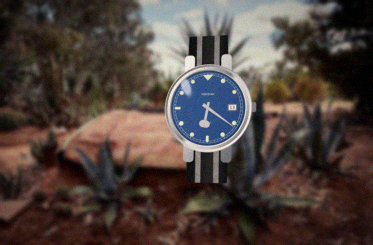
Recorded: {"hour": 6, "minute": 21}
